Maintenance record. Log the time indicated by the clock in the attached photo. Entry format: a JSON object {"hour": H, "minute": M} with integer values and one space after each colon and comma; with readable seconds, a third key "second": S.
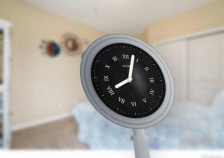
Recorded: {"hour": 8, "minute": 3}
